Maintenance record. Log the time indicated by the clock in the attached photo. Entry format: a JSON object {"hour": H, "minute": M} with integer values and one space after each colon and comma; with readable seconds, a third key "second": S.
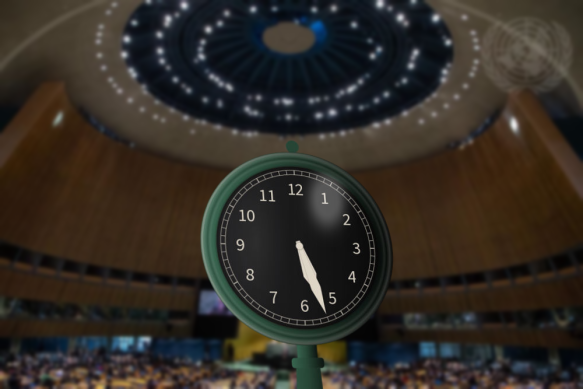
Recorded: {"hour": 5, "minute": 27}
